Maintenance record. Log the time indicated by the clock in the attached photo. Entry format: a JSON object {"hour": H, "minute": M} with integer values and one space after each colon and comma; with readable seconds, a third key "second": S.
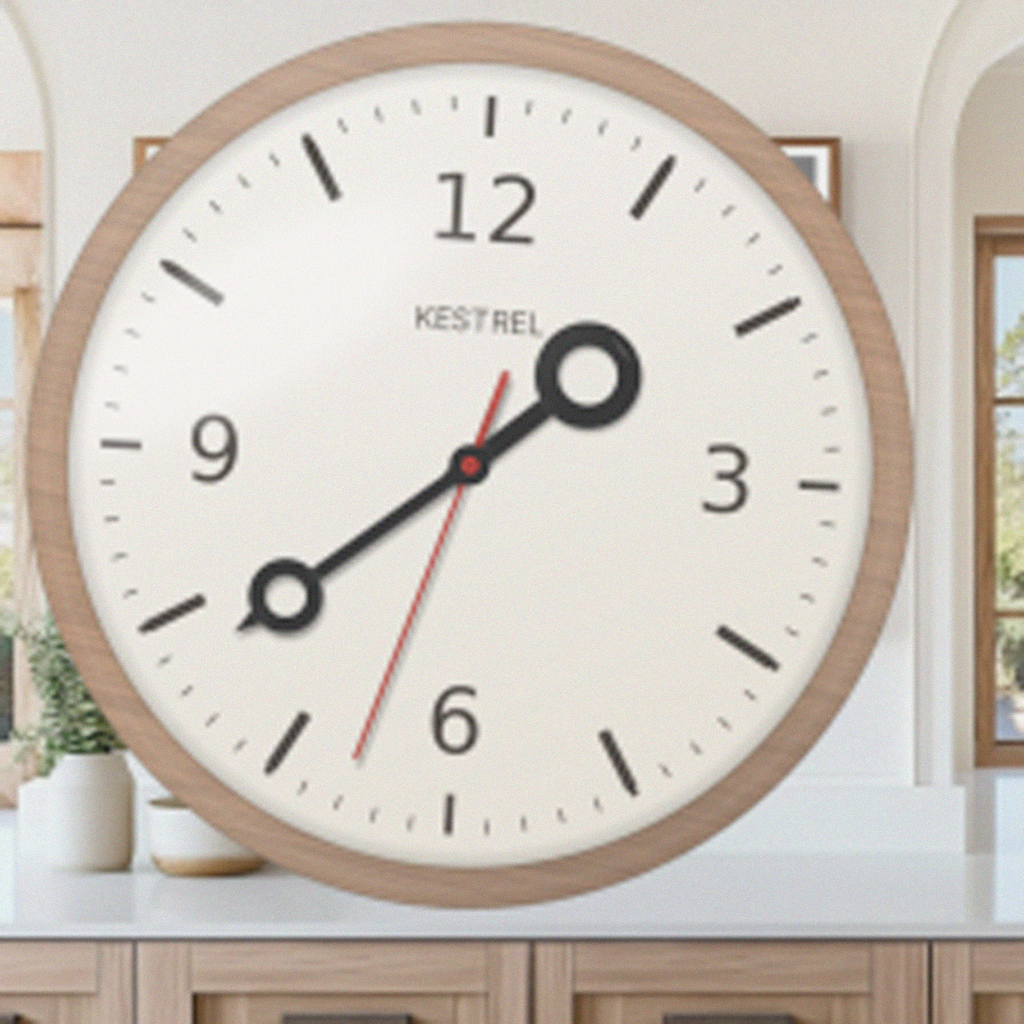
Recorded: {"hour": 1, "minute": 38, "second": 33}
